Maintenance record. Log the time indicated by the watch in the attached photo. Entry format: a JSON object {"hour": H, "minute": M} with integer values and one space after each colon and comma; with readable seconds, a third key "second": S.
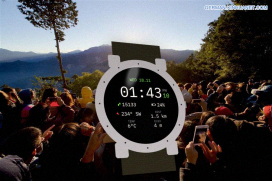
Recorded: {"hour": 1, "minute": 43}
